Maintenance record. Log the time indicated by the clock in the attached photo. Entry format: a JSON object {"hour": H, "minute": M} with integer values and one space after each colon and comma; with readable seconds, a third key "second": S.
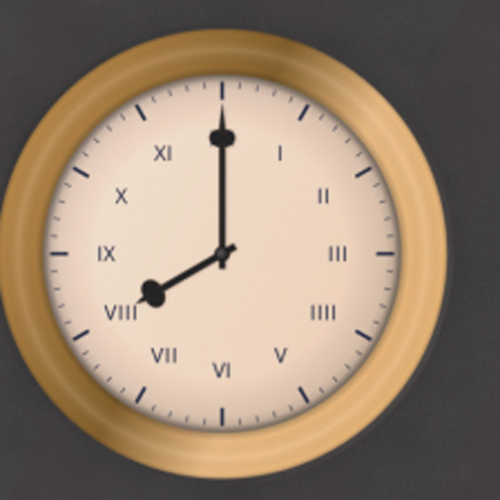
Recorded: {"hour": 8, "minute": 0}
